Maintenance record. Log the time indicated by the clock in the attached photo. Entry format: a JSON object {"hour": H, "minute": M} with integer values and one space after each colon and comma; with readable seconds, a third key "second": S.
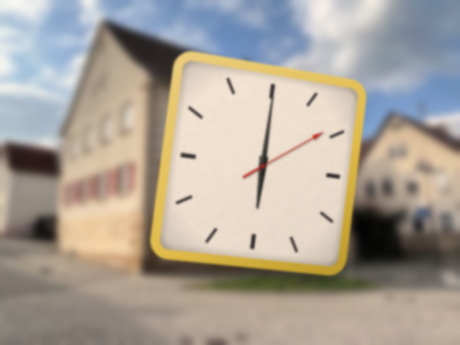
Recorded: {"hour": 6, "minute": 0, "second": 9}
